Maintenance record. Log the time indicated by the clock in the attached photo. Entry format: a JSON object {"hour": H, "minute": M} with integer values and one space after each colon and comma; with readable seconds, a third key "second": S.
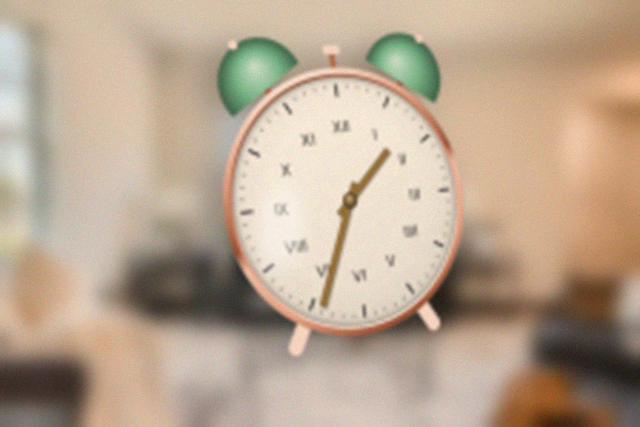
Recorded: {"hour": 1, "minute": 34}
